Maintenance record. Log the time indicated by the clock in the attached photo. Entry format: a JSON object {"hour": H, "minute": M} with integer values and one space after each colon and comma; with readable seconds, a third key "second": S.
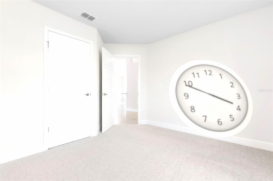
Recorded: {"hour": 3, "minute": 49}
